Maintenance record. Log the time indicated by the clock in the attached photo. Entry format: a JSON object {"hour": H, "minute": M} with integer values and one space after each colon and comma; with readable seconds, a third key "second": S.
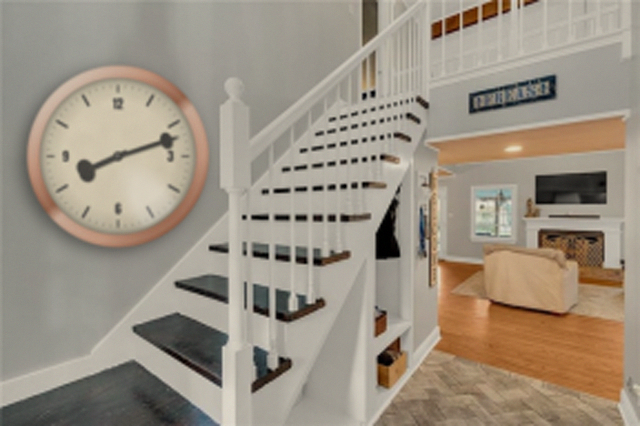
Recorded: {"hour": 8, "minute": 12}
